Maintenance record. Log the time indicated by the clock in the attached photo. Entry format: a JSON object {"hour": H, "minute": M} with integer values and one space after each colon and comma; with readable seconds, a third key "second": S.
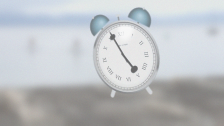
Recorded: {"hour": 4, "minute": 56}
